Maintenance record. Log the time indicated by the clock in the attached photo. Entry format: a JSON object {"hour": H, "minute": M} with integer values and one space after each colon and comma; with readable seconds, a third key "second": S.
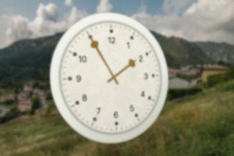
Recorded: {"hour": 1, "minute": 55}
